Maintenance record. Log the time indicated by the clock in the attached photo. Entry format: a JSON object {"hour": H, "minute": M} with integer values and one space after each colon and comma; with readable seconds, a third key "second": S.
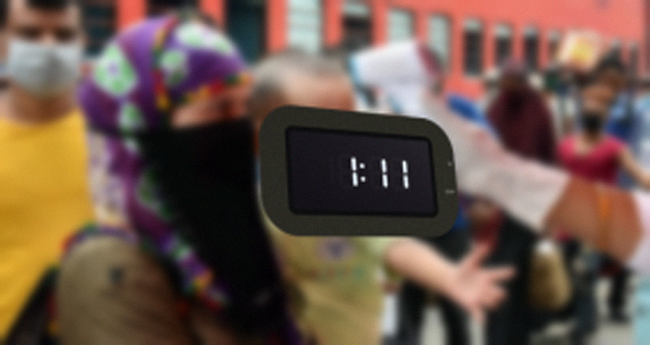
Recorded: {"hour": 1, "minute": 11}
